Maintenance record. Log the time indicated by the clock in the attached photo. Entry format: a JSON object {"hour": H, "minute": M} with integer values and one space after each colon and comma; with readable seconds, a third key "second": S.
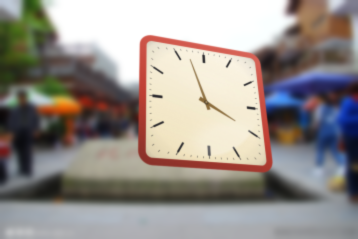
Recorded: {"hour": 3, "minute": 57}
